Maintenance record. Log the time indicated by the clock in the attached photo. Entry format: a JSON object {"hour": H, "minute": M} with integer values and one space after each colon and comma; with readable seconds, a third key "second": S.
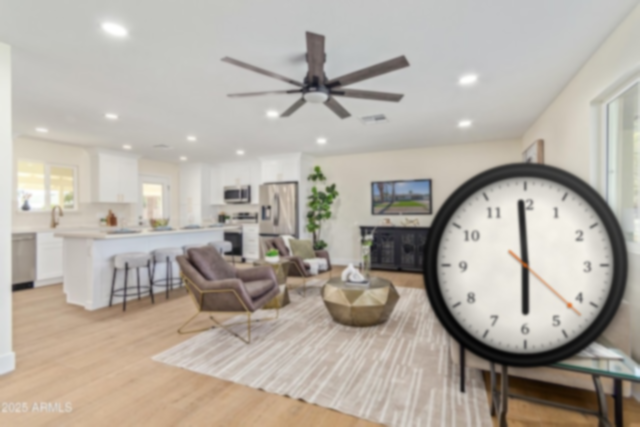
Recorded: {"hour": 5, "minute": 59, "second": 22}
